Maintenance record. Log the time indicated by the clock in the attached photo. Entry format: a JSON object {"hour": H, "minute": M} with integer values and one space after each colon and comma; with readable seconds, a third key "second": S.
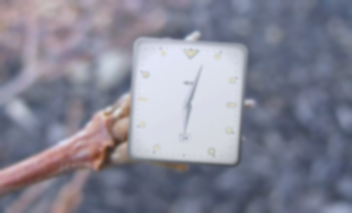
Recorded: {"hour": 6, "minute": 3}
